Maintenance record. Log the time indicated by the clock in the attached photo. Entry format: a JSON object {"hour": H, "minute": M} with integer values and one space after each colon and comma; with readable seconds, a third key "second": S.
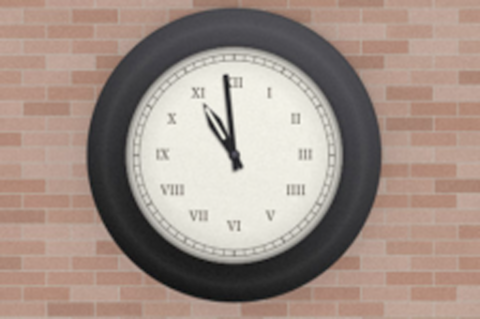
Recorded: {"hour": 10, "minute": 59}
